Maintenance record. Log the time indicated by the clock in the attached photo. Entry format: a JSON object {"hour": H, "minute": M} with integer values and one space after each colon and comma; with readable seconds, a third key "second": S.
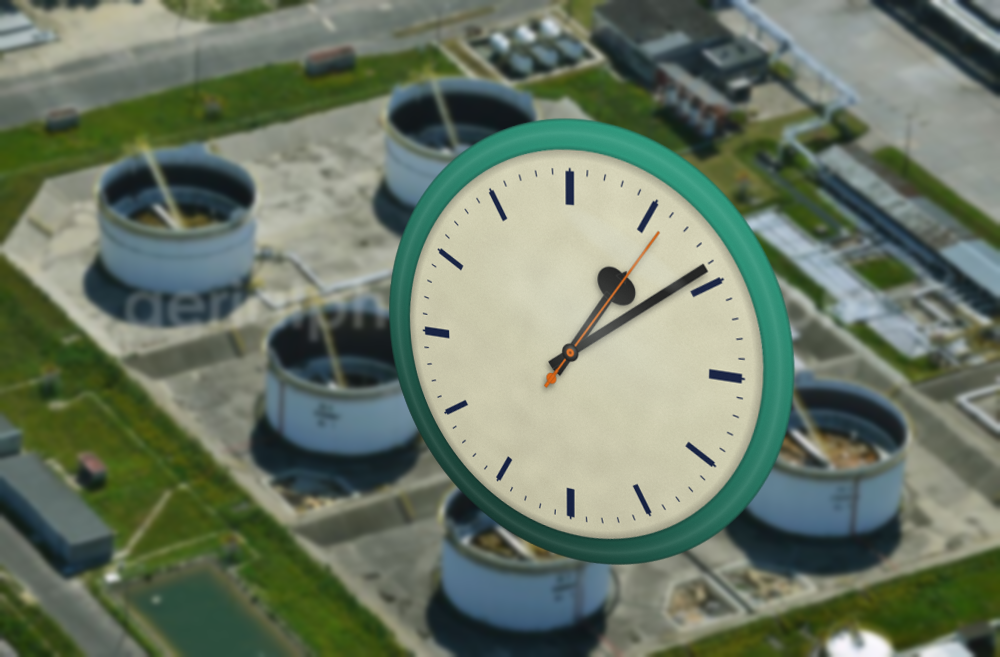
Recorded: {"hour": 1, "minute": 9, "second": 6}
